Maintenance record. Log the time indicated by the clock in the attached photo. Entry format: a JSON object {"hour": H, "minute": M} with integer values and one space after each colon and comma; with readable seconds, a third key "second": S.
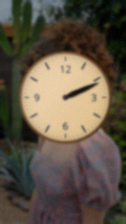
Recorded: {"hour": 2, "minute": 11}
